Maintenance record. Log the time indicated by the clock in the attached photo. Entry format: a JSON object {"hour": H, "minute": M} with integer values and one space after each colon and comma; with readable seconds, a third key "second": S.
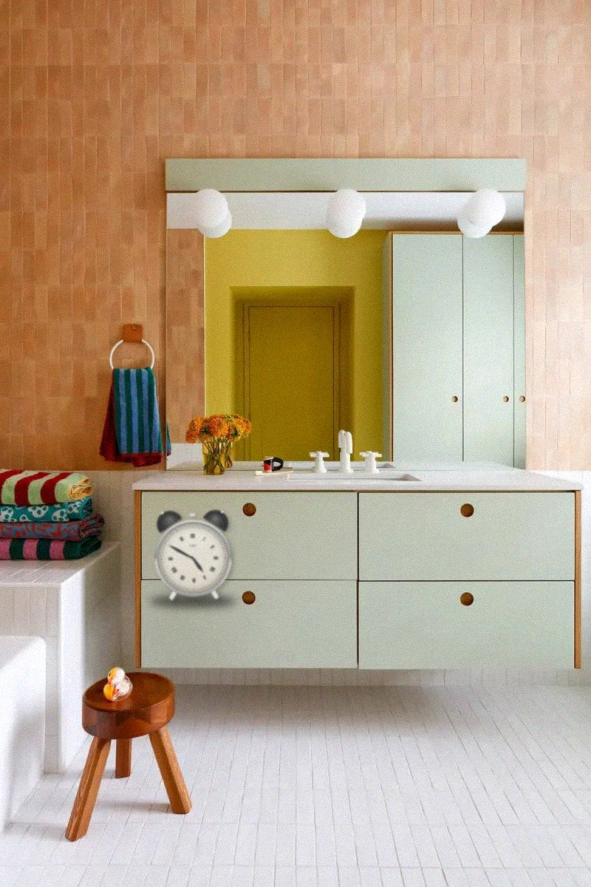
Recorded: {"hour": 4, "minute": 50}
